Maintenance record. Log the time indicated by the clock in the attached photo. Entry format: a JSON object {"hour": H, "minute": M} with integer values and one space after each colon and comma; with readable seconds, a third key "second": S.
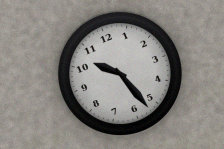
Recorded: {"hour": 10, "minute": 27}
